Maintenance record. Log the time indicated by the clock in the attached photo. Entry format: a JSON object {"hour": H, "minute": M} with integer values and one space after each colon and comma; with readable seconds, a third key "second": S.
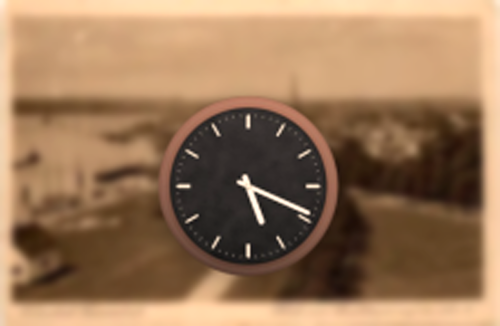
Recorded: {"hour": 5, "minute": 19}
